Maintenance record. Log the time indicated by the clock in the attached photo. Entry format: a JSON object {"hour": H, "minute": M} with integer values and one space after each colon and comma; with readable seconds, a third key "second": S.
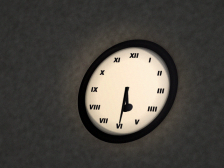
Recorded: {"hour": 5, "minute": 30}
